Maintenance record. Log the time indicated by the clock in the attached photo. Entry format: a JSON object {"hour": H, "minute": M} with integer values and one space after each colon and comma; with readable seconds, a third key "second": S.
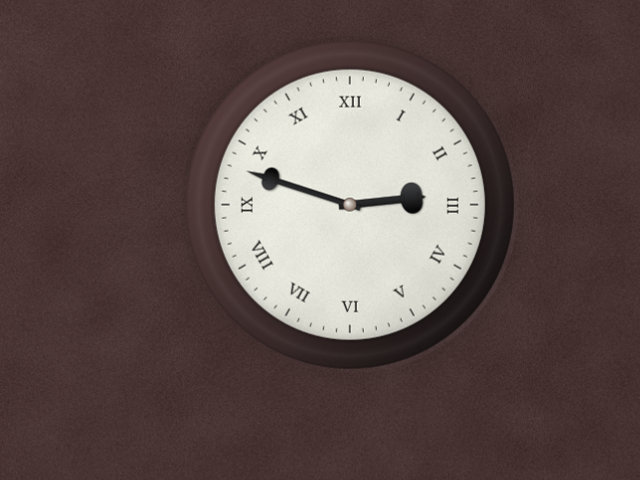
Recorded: {"hour": 2, "minute": 48}
